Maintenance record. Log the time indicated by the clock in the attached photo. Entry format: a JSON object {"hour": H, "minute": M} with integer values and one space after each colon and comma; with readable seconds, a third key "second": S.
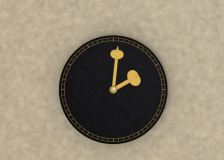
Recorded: {"hour": 2, "minute": 1}
